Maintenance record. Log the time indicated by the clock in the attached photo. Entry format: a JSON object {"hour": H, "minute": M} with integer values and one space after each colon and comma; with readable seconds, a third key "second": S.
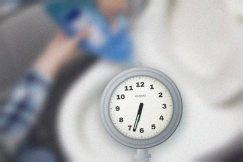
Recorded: {"hour": 6, "minute": 33}
